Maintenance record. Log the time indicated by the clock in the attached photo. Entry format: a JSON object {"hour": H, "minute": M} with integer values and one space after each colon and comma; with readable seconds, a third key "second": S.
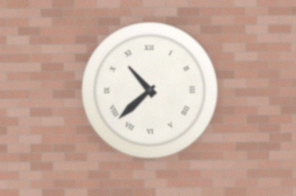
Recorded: {"hour": 10, "minute": 38}
